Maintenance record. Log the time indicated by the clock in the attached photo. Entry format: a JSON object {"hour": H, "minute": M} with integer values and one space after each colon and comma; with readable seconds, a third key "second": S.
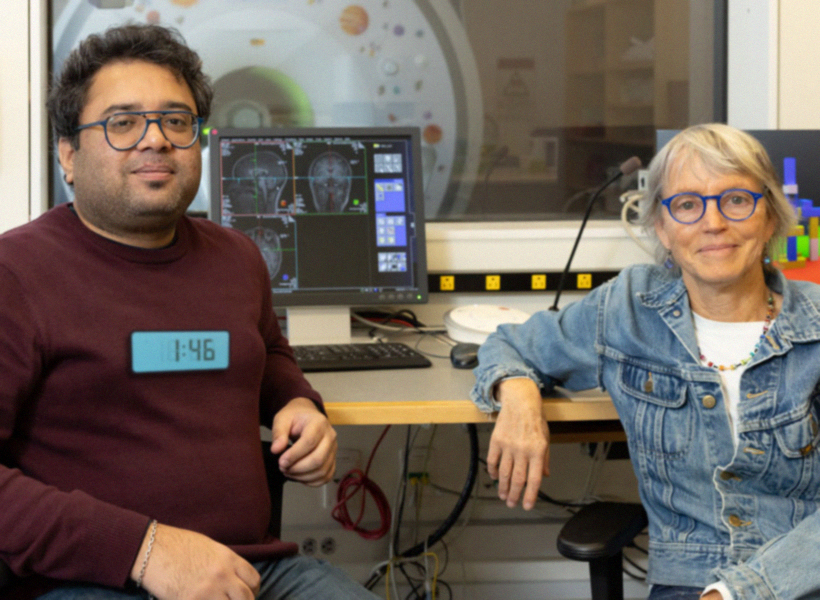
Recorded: {"hour": 1, "minute": 46}
